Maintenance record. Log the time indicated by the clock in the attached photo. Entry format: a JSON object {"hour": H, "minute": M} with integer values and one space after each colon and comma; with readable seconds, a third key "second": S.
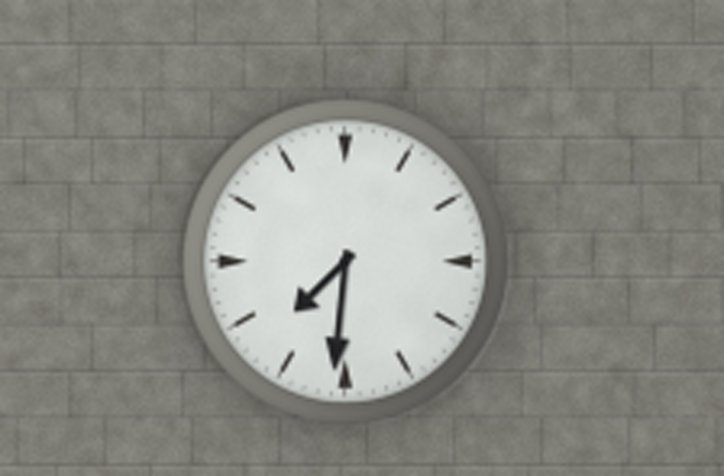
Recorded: {"hour": 7, "minute": 31}
